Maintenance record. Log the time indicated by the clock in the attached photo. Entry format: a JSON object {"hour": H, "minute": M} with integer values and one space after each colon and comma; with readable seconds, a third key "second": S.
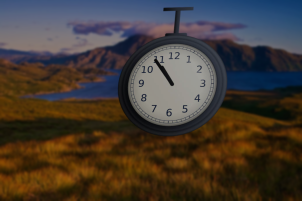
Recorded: {"hour": 10, "minute": 54}
